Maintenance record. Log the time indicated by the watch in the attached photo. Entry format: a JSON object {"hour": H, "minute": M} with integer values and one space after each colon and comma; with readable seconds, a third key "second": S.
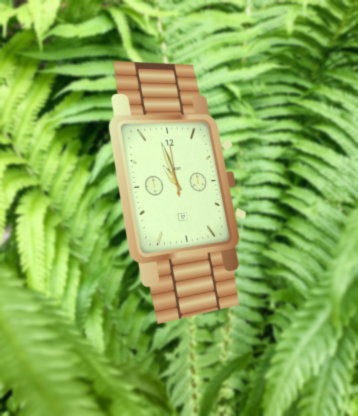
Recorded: {"hour": 10, "minute": 58}
